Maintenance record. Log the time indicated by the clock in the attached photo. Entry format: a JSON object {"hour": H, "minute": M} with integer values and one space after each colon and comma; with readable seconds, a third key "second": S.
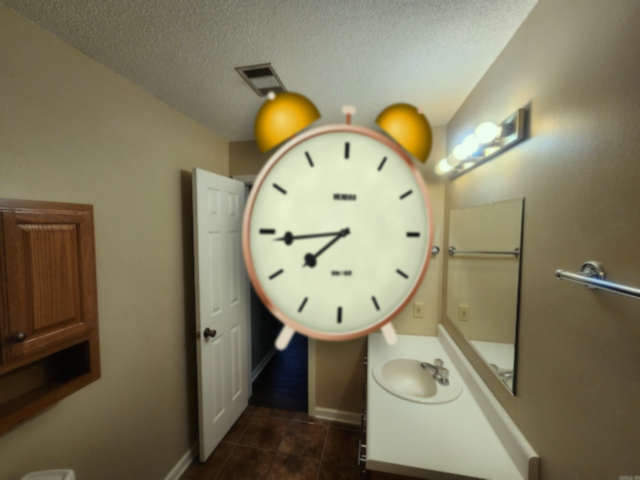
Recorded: {"hour": 7, "minute": 44}
